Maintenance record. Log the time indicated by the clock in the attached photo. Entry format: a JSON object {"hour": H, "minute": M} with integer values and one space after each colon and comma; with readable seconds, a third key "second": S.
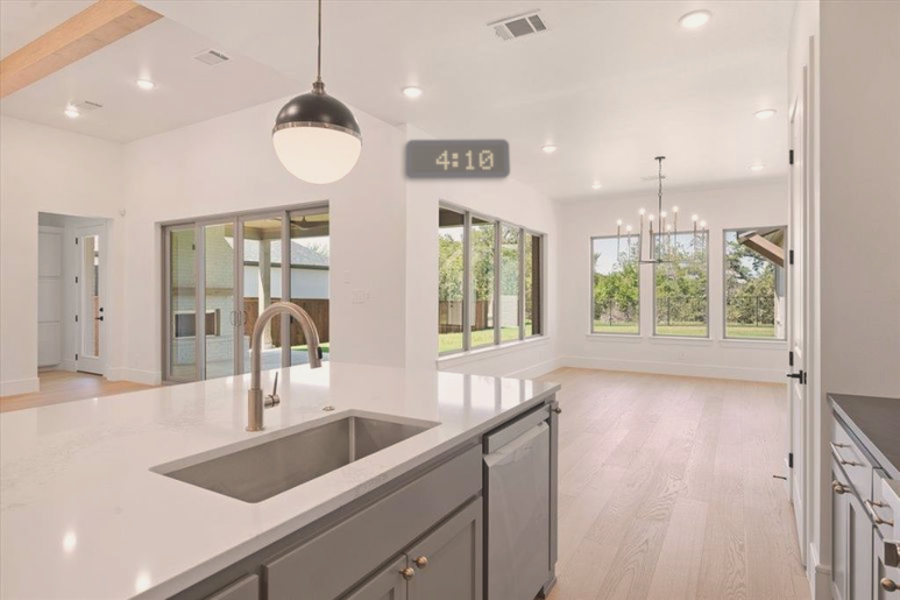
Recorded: {"hour": 4, "minute": 10}
